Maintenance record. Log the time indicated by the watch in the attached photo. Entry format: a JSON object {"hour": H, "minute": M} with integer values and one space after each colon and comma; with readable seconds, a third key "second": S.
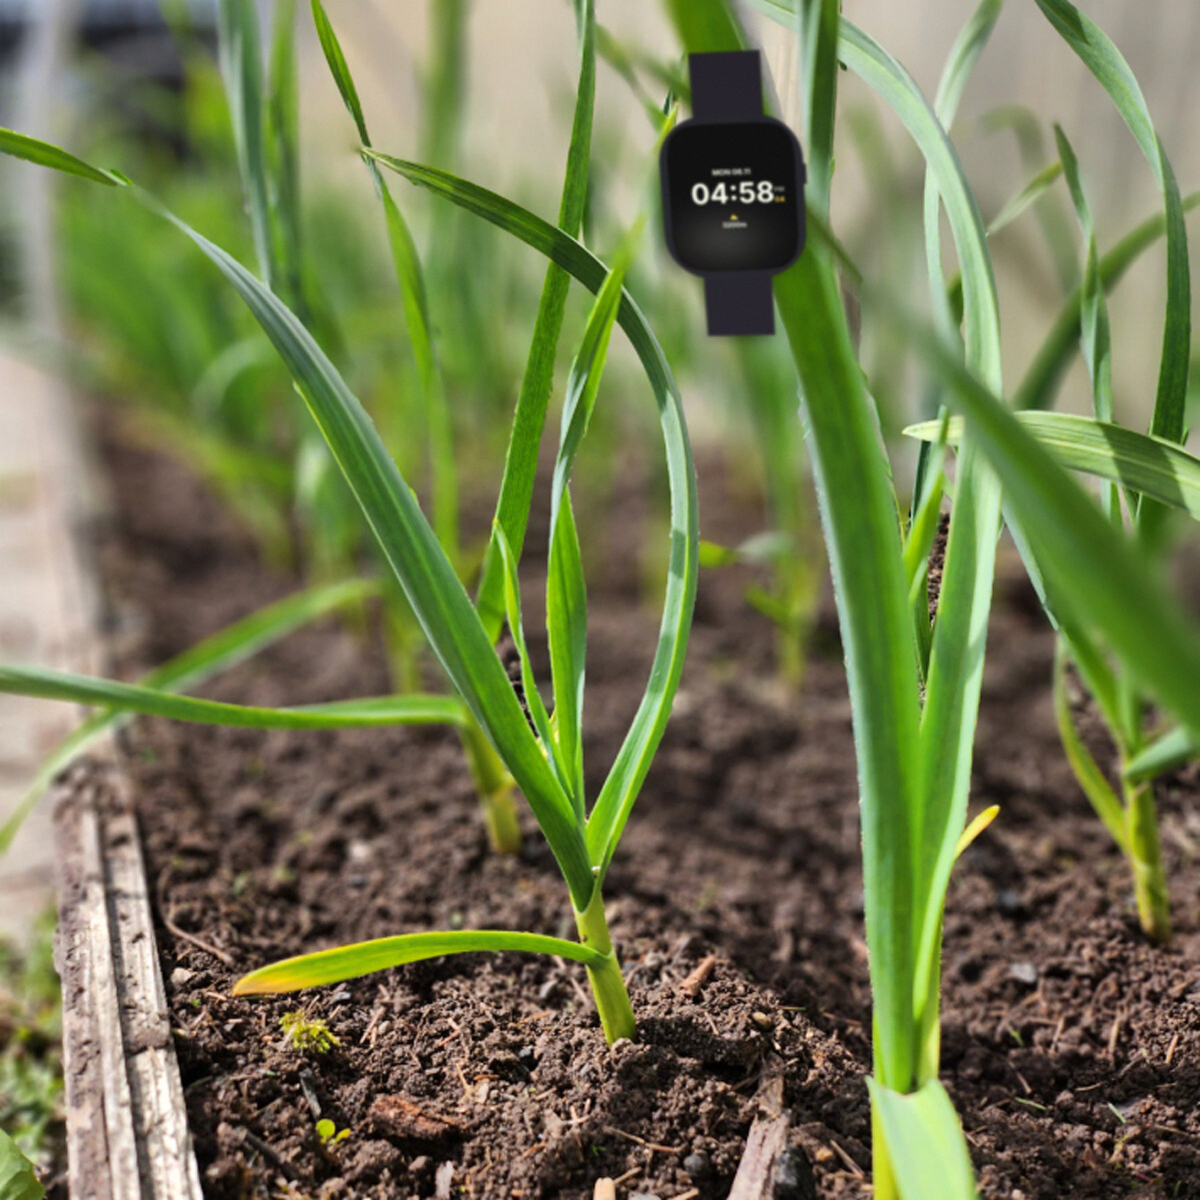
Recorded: {"hour": 4, "minute": 58}
